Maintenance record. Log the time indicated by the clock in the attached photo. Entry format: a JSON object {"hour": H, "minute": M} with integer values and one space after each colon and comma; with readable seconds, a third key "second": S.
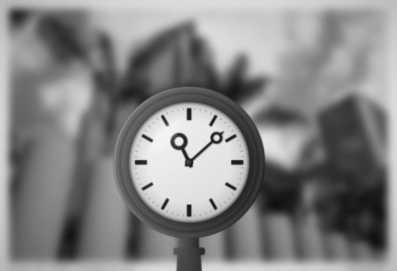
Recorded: {"hour": 11, "minute": 8}
